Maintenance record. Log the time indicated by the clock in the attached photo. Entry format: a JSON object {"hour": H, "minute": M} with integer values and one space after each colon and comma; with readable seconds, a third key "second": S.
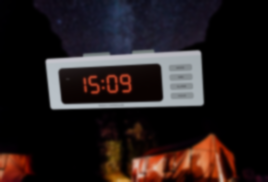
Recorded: {"hour": 15, "minute": 9}
